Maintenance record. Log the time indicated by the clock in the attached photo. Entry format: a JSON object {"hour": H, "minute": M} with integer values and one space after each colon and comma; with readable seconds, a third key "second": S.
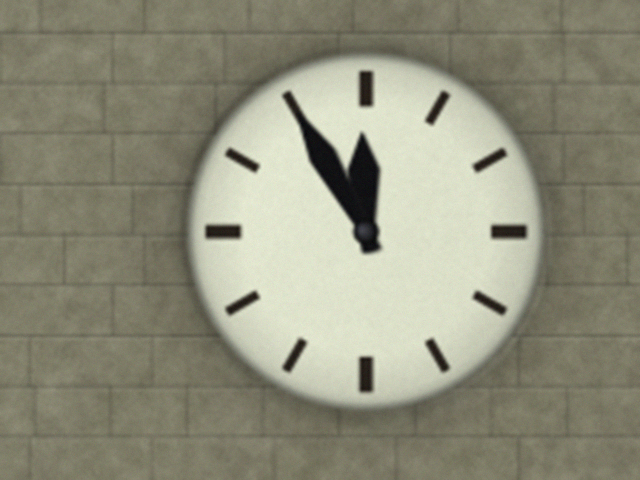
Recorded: {"hour": 11, "minute": 55}
